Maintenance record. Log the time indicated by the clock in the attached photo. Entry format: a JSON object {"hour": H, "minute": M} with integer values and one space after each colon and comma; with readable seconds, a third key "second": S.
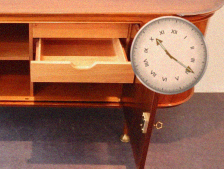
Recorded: {"hour": 10, "minute": 19}
